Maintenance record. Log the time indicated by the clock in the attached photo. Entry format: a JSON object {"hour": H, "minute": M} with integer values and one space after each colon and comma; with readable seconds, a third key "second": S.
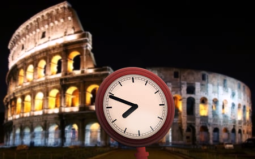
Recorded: {"hour": 7, "minute": 49}
